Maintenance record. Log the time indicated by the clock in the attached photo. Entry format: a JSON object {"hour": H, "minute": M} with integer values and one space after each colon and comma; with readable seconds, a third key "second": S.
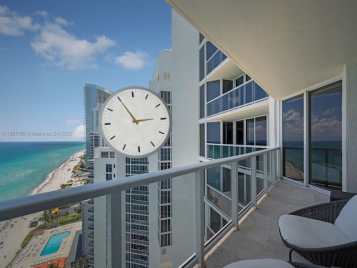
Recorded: {"hour": 2, "minute": 55}
